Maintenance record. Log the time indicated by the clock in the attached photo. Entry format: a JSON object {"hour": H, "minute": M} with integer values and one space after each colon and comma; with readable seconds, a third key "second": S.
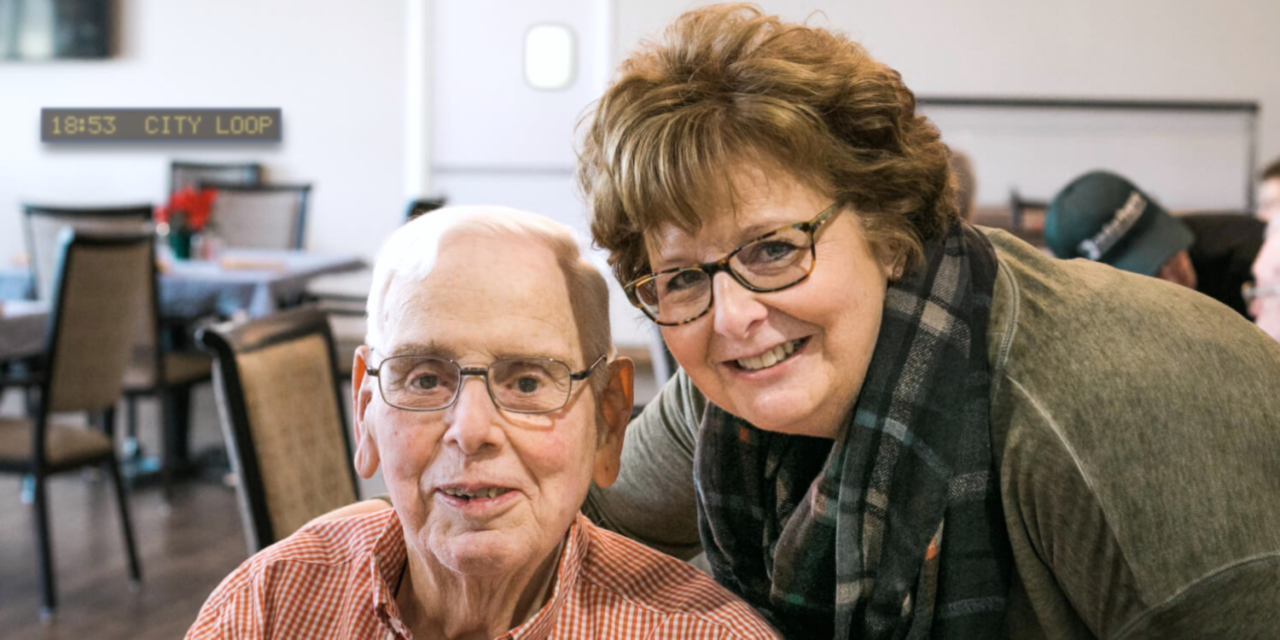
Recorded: {"hour": 18, "minute": 53}
